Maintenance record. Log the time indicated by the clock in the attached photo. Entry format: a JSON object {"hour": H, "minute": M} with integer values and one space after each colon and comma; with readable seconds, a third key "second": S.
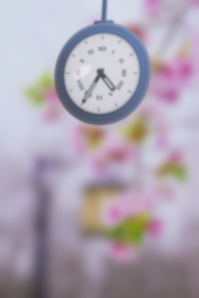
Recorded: {"hour": 4, "minute": 35}
